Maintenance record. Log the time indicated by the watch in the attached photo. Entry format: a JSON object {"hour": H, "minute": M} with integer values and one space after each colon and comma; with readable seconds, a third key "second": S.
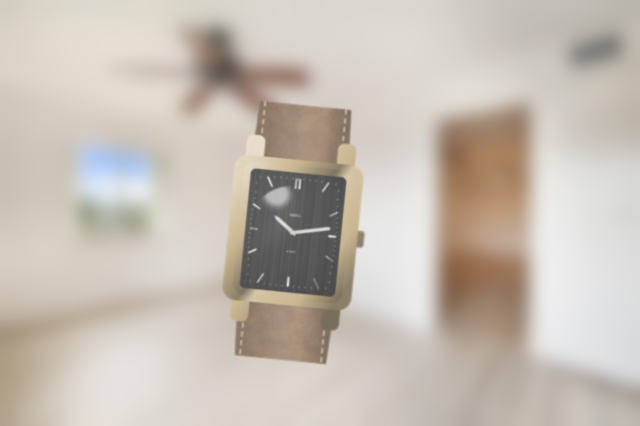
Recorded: {"hour": 10, "minute": 13}
